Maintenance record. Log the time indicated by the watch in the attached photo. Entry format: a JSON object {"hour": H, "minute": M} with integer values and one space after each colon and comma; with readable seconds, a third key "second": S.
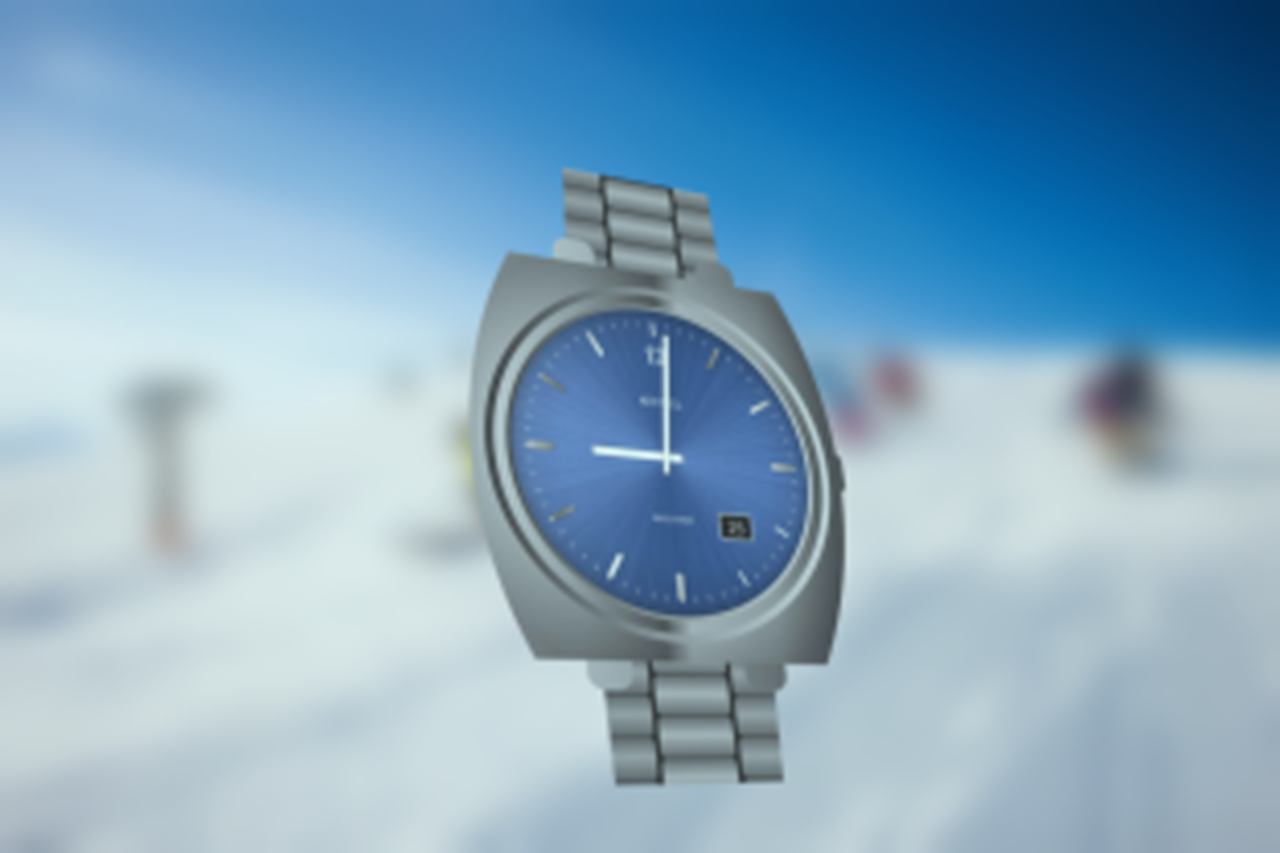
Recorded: {"hour": 9, "minute": 1}
